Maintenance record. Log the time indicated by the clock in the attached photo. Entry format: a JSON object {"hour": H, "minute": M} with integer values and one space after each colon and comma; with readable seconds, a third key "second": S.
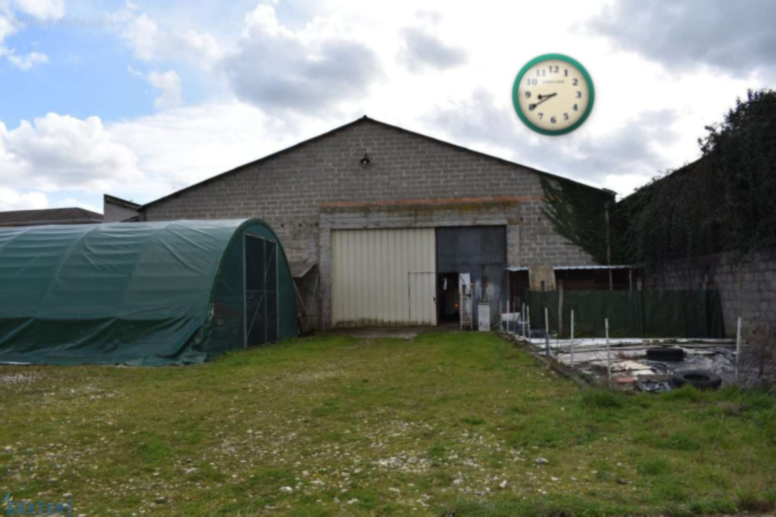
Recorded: {"hour": 8, "minute": 40}
